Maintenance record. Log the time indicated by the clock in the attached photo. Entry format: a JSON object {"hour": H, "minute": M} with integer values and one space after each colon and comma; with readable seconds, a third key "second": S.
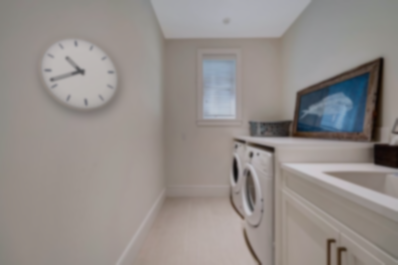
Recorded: {"hour": 10, "minute": 42}
